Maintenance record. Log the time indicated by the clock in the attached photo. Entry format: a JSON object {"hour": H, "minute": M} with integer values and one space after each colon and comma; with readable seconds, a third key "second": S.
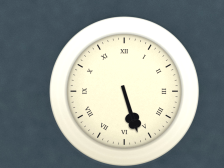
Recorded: {"hour": 5, "minute": 27}
